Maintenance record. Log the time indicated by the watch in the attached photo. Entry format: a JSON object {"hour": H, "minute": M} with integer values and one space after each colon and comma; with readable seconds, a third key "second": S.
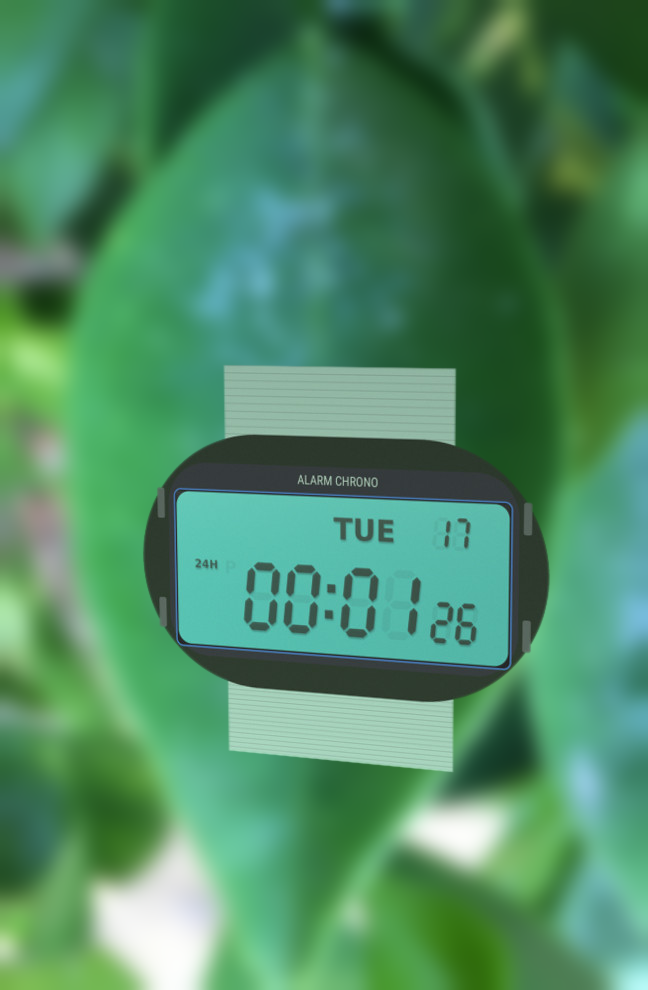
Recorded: {"hour": 0, "minute": 1, "second": 26}
